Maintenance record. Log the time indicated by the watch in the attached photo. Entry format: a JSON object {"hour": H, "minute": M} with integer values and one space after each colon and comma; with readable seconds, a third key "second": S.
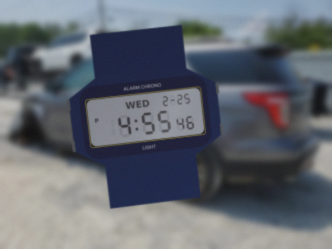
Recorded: {"hour": 4, "minute": 55, "second": 46}
